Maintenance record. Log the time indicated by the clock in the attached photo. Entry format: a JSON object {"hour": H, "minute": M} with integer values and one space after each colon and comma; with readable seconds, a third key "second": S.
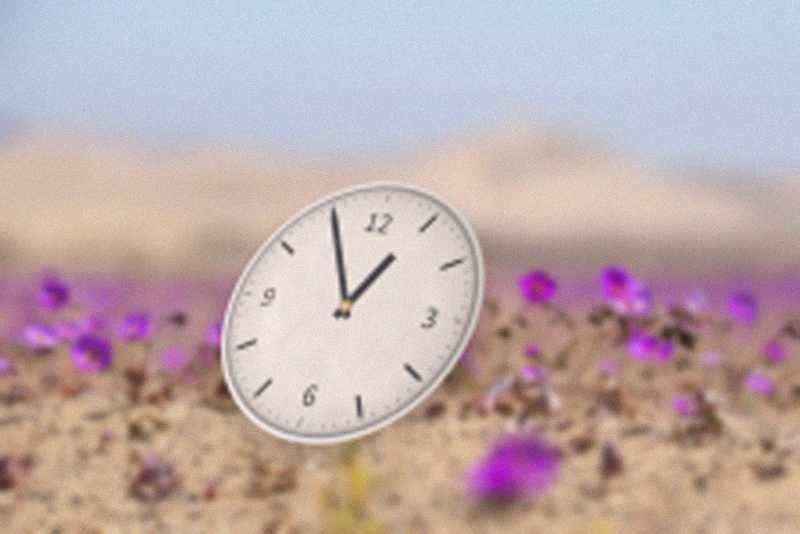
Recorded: {"hour": 12, "minute": 55}
